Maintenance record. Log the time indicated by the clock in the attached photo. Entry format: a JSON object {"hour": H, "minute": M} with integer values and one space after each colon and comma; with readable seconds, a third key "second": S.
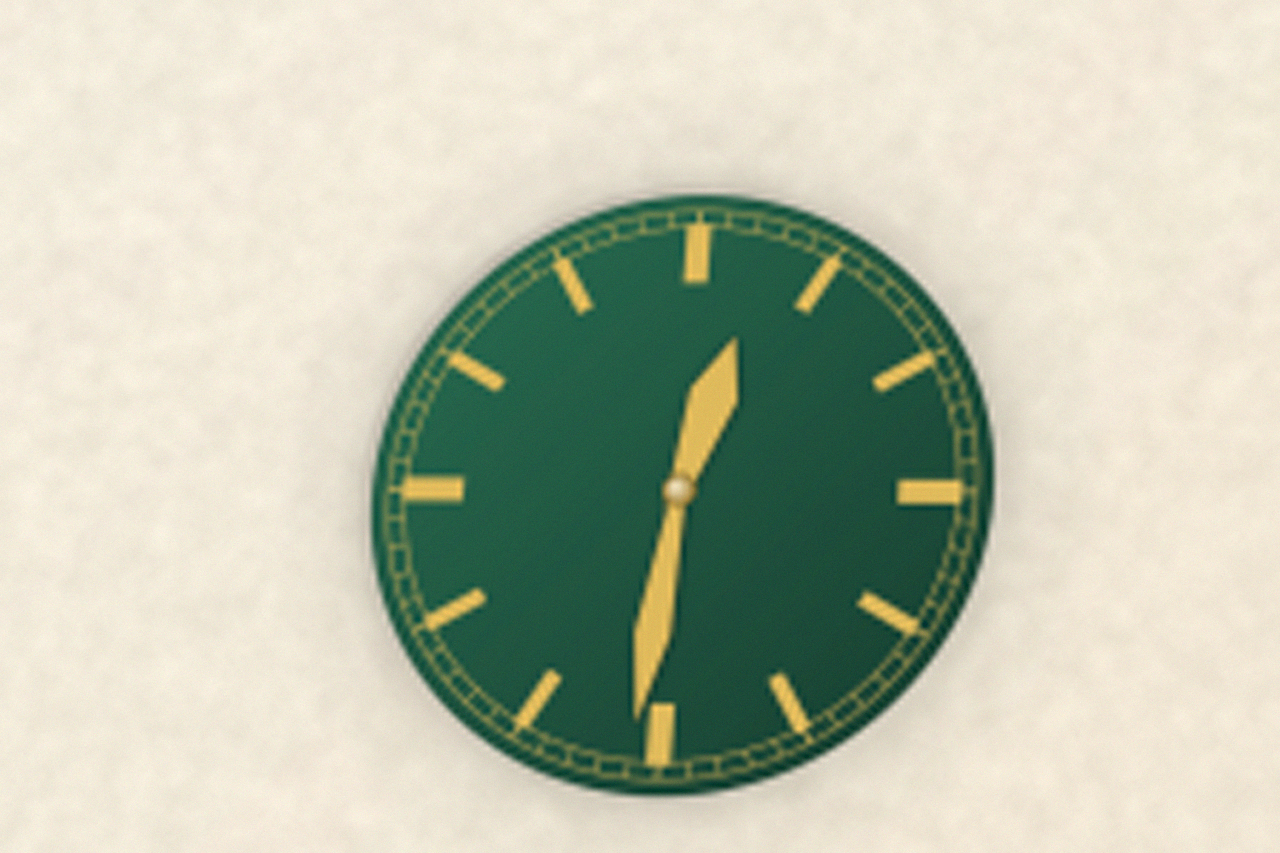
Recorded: {"hour": 12, "minute": 31}
